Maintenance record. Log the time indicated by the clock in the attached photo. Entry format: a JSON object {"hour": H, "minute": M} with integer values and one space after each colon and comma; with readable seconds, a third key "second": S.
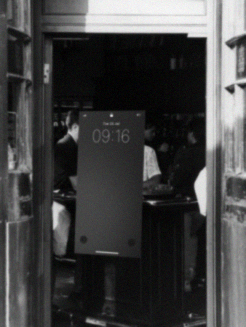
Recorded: {"hour": 9, "minute": 16}
